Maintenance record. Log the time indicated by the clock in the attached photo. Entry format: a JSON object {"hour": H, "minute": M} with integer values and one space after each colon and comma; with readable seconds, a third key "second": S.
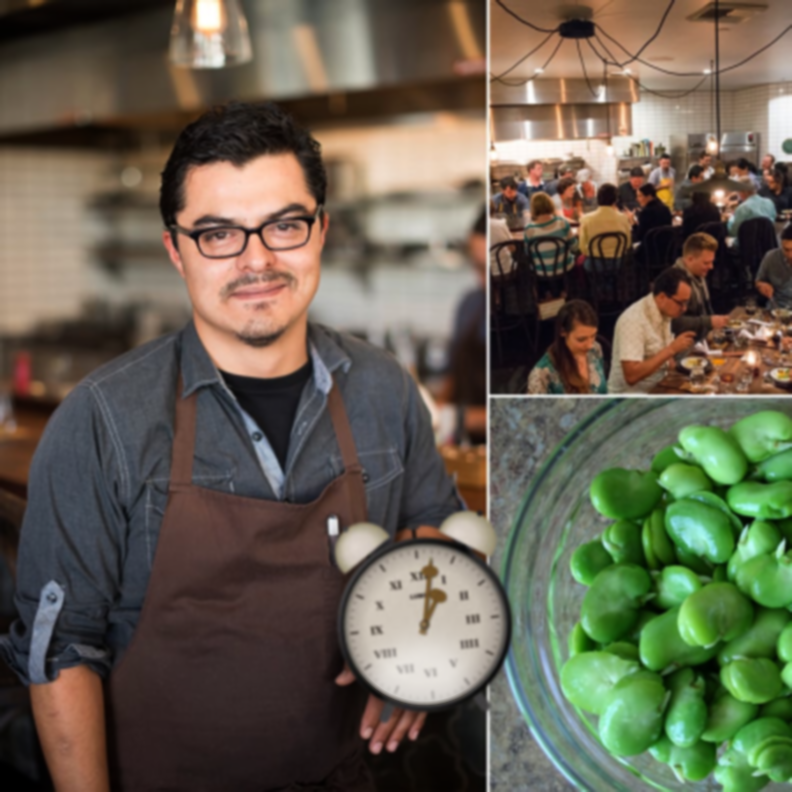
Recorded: {"hour": 1, "minute": 2}
